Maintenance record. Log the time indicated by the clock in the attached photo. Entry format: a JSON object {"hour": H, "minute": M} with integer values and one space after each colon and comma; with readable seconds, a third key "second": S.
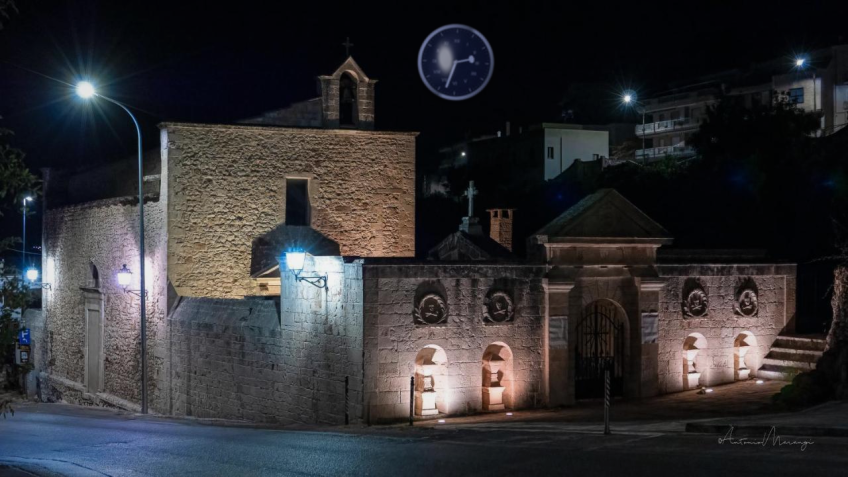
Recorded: {"hour": 2, "minute": 33}
